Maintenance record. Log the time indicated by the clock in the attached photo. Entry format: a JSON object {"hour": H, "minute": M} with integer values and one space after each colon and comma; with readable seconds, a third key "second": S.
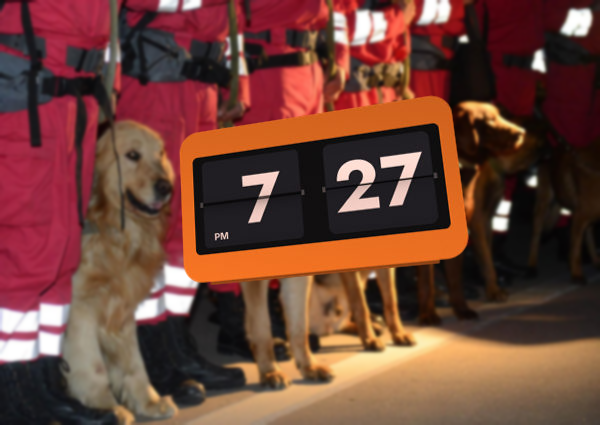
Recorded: {"hour": 7, "minute": 27}
